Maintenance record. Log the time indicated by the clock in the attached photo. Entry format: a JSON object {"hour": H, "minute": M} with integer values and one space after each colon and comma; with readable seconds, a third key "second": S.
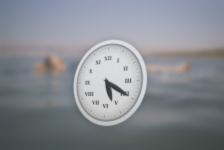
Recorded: {"hour": 5, "minute": 20}
